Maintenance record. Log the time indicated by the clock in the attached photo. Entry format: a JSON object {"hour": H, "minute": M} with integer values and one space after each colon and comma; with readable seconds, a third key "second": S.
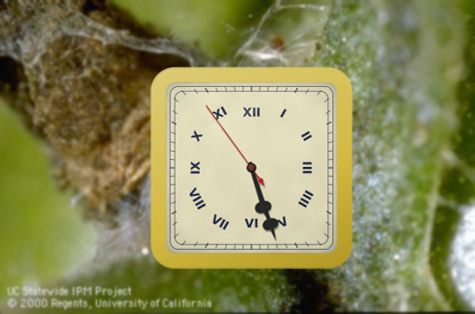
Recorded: {"hour": 5, "minute": 26, "second": 54}
